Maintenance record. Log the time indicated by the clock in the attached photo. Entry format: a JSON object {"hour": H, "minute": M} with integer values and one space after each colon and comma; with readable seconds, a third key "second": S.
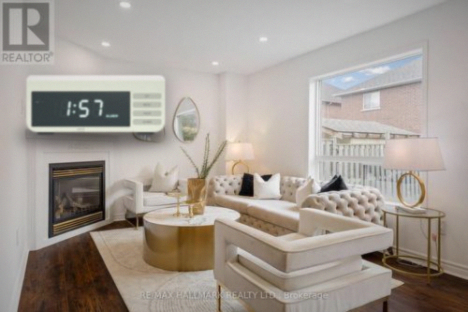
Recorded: {"hour": 1, "minute": 57}
